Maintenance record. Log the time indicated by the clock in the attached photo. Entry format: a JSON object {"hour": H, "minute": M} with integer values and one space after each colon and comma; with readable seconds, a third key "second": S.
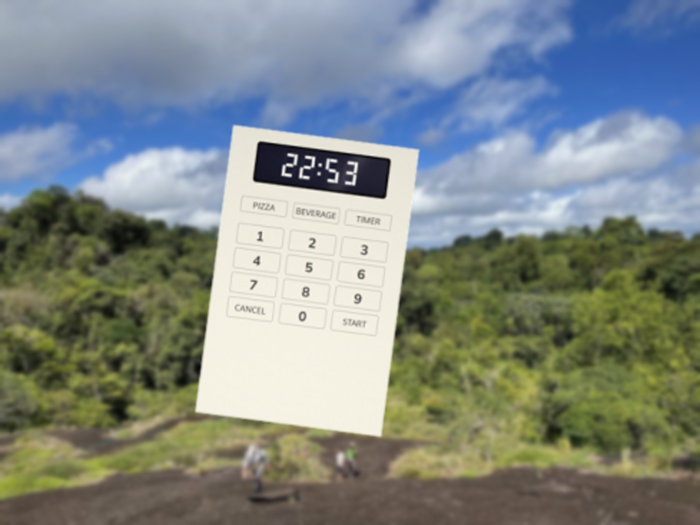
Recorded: {"hour": 22, "minute": 53}
